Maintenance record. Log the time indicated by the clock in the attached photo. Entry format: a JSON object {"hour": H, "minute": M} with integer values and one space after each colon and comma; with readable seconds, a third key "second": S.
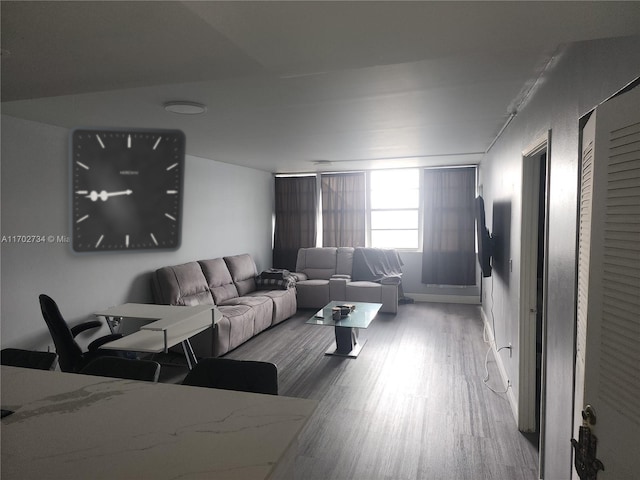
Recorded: {"hour": 8, "minute": 44}
